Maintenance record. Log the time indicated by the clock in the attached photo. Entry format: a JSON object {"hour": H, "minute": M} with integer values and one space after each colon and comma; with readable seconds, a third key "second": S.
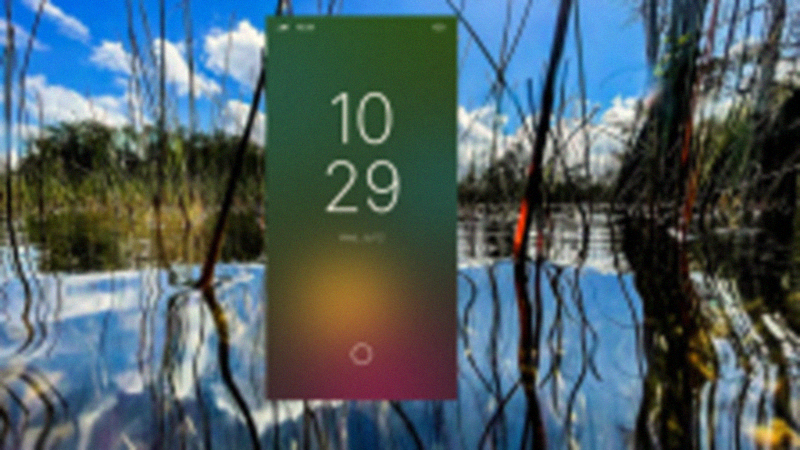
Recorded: {"hour": 10, "minute": 29}
